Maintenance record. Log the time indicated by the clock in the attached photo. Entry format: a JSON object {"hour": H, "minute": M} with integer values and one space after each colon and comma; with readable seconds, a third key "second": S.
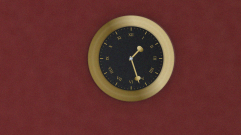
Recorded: {"hour": 1, "minute": 27}
